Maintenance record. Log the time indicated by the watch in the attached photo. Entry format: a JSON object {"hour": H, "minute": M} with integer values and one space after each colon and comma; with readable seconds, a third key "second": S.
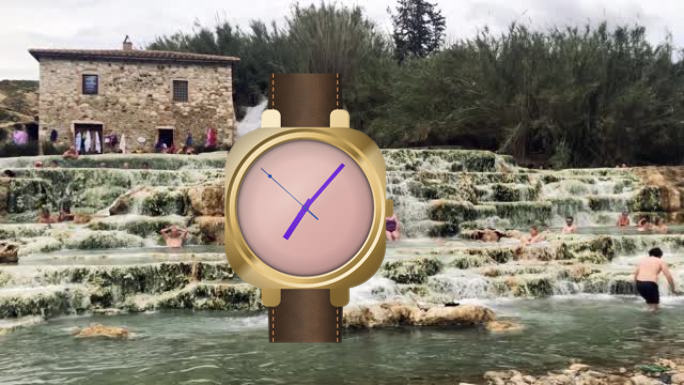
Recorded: {"hour": 7, "minute": 6, "second": 52}
